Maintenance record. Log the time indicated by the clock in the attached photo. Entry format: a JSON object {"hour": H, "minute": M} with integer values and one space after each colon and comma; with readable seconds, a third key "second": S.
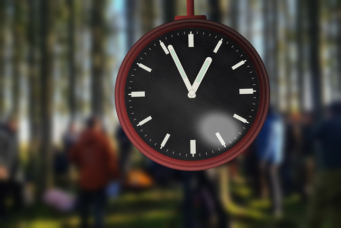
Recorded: {"hour": 12, "minute": 56}
